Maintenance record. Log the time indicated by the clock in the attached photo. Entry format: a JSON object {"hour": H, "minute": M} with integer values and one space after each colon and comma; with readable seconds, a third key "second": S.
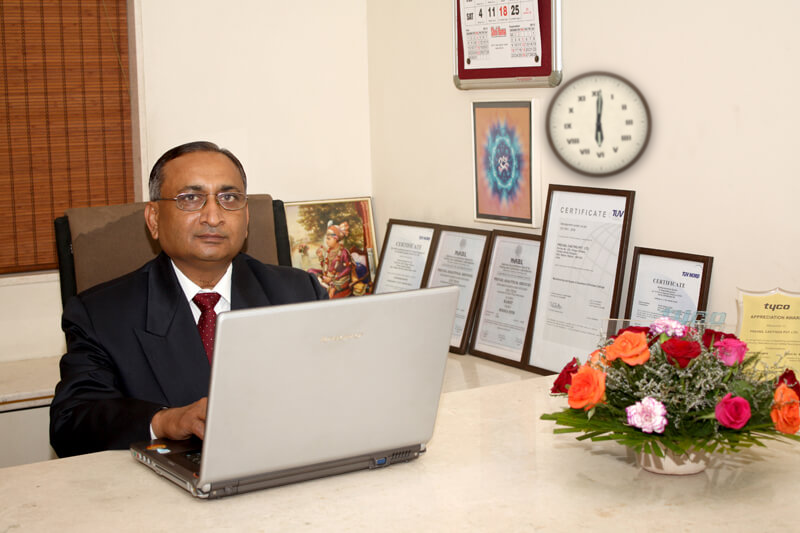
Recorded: {"hour": 6, "minute": 1}
